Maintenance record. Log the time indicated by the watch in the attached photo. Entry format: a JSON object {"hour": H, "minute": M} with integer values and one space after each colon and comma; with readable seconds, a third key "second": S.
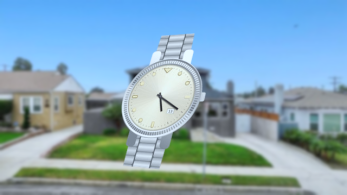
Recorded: {"hour": 5, "minute": 20}
